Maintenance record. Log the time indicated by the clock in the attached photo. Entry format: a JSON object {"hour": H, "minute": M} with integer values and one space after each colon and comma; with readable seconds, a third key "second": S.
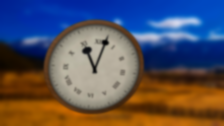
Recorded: {"hour": 11, "minute": 2}
